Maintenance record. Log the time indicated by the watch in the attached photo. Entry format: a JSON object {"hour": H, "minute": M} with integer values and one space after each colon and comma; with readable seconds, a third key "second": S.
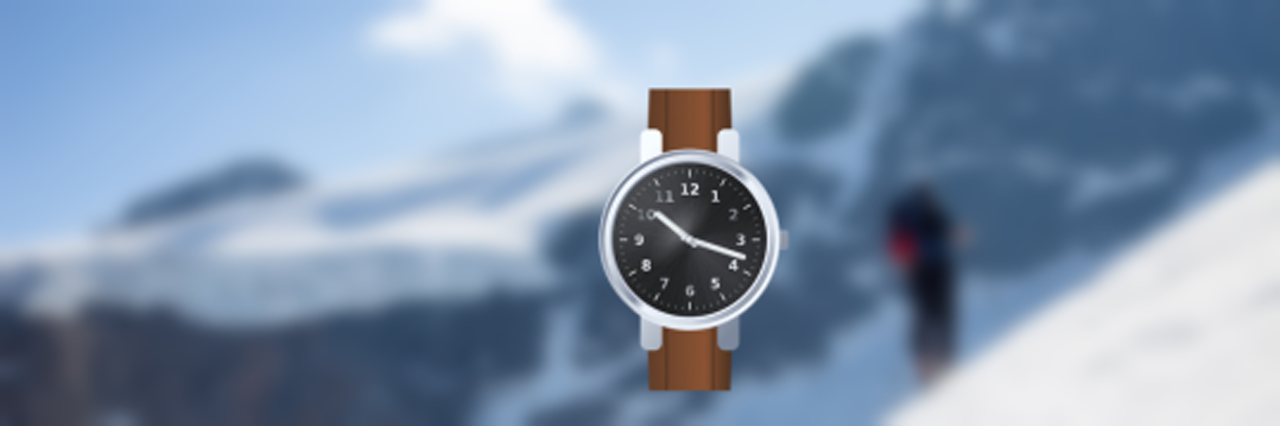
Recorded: {"hour": 10, "minute": 18}
